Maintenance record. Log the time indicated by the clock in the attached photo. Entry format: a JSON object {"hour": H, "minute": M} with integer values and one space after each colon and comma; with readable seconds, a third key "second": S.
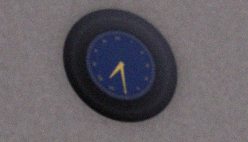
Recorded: {"hour": 7, "minute": 30}
